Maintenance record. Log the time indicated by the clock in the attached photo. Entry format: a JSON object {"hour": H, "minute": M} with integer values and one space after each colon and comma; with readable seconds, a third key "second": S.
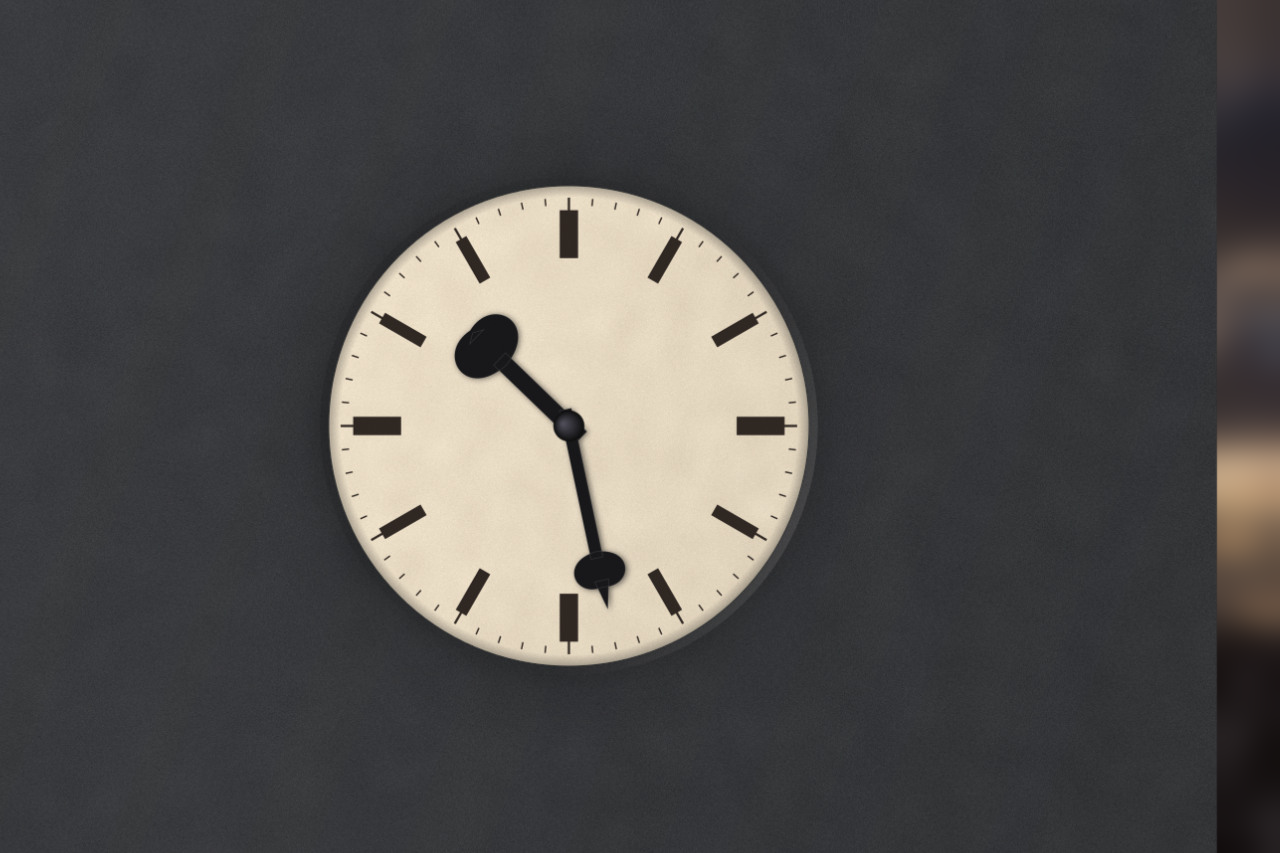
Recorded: {"hour": 10, "minute": 28}
